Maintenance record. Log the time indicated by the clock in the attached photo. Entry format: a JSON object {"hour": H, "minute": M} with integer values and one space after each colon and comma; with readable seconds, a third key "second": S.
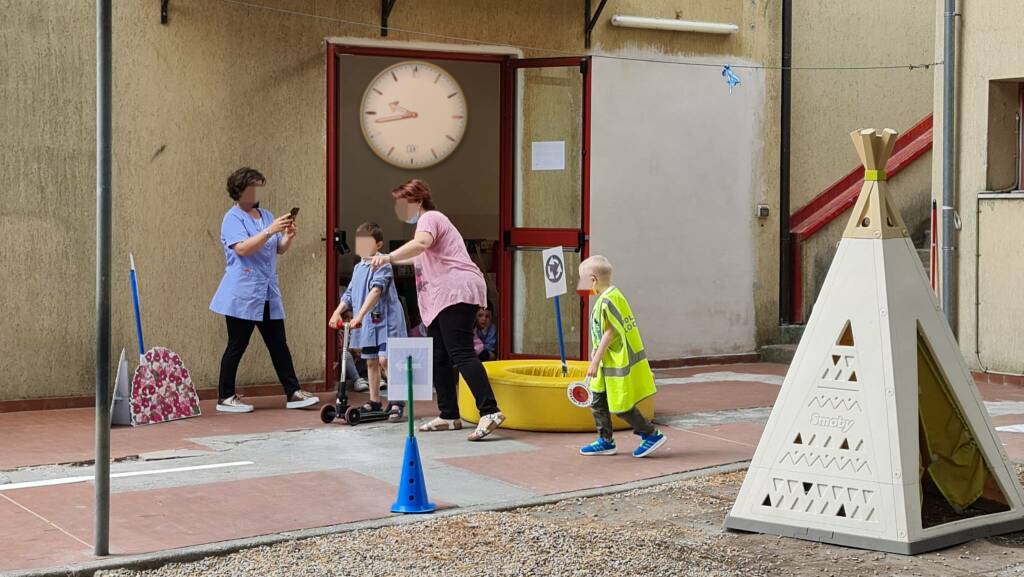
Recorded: {"hour": 9, "minute": 43}
